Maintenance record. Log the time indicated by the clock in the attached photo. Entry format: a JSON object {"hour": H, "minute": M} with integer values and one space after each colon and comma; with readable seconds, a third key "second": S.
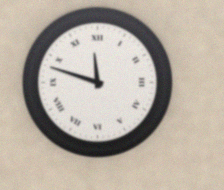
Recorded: {"hour": 11, "minute": 48}
